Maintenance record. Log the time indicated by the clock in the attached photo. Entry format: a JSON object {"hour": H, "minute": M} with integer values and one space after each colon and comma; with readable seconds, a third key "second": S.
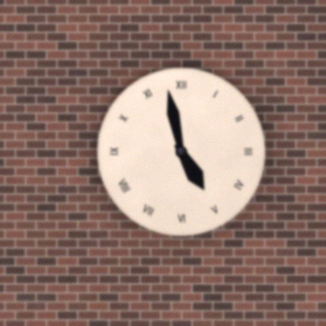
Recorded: {"hour": 4, "minute": 58}
